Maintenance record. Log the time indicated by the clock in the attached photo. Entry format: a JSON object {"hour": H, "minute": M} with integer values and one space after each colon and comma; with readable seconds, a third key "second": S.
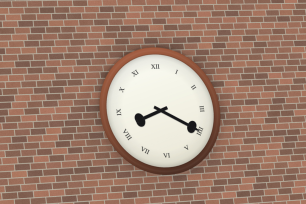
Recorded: {"hour": 8, "minute": 20}
